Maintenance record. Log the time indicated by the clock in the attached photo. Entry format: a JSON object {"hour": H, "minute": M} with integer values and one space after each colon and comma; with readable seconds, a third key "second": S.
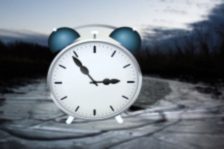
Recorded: {"hour": 2, "minute": 54}
